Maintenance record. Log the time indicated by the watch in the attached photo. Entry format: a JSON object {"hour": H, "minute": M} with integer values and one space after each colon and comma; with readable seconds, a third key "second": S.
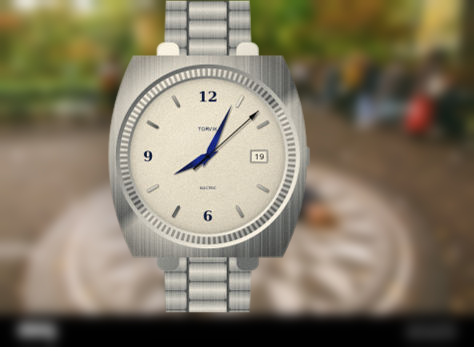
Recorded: {"hour": 8, "minute": 4, "second": 8}
